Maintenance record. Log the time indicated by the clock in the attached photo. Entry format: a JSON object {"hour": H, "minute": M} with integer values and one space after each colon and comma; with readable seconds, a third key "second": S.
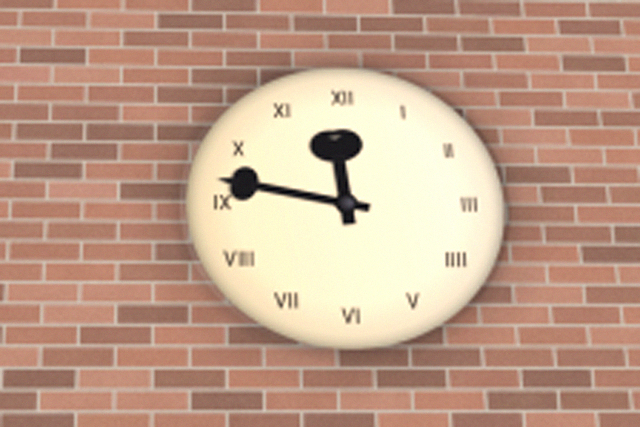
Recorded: {"hour": 11, "minute": 47}
